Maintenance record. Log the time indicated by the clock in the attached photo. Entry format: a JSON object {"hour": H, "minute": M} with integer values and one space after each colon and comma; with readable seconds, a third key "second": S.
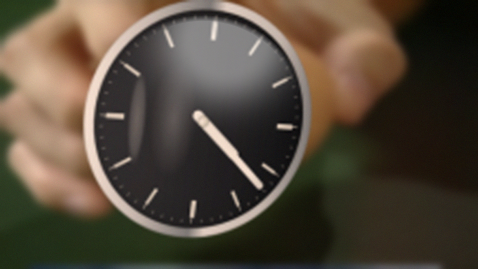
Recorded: {"hour": 4, "minute": 22}
